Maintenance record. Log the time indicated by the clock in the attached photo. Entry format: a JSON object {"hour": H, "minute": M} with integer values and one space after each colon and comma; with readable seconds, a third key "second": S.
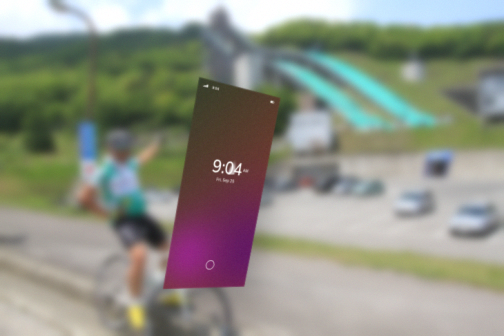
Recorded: {"hour": 9, "minute": 4}
